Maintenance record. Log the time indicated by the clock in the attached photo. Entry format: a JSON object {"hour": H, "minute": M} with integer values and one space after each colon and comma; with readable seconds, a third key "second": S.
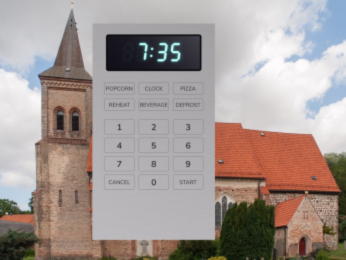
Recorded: {"hour": 7, "minute": 35}
